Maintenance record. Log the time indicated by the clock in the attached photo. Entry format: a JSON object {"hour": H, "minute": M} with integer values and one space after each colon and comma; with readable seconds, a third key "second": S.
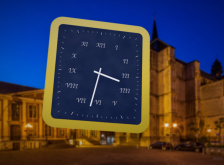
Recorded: {"hour": 3, "minute": 32}
